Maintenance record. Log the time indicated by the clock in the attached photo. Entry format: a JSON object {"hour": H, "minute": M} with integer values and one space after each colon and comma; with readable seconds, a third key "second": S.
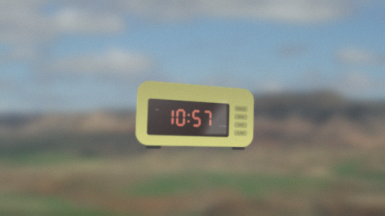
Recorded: {"hour": 10, "minute": 57}
